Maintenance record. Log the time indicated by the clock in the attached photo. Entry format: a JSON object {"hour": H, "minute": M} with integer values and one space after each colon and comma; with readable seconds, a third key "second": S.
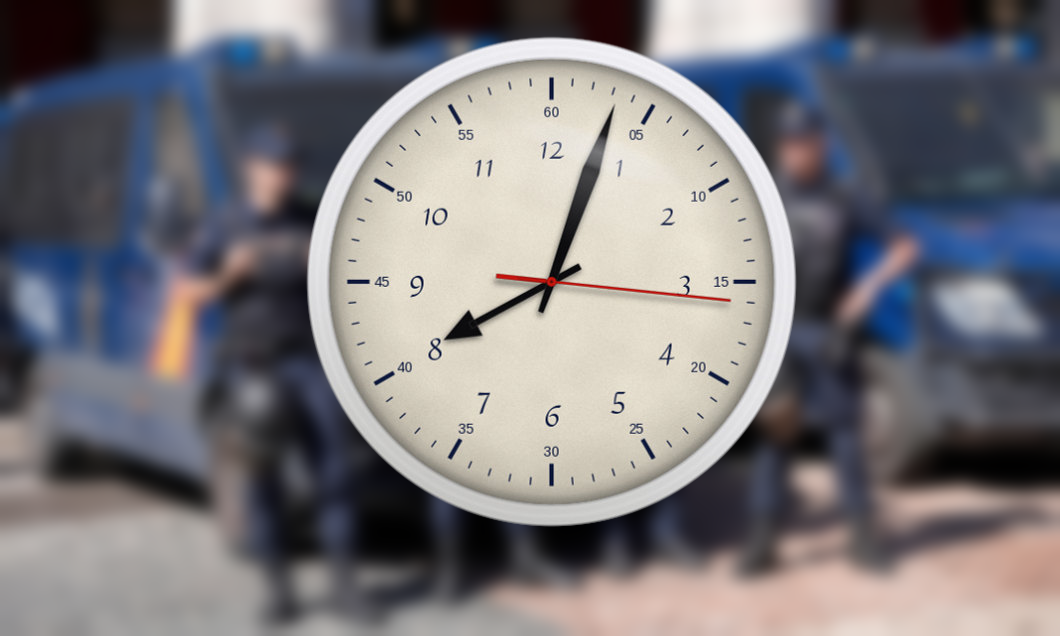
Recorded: {"hour": 8, "minute": 3, "second": 16}
